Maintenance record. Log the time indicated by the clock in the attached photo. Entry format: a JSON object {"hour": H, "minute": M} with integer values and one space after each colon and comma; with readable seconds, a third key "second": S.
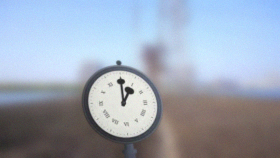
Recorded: {"hour": 1, "minute": 0}
